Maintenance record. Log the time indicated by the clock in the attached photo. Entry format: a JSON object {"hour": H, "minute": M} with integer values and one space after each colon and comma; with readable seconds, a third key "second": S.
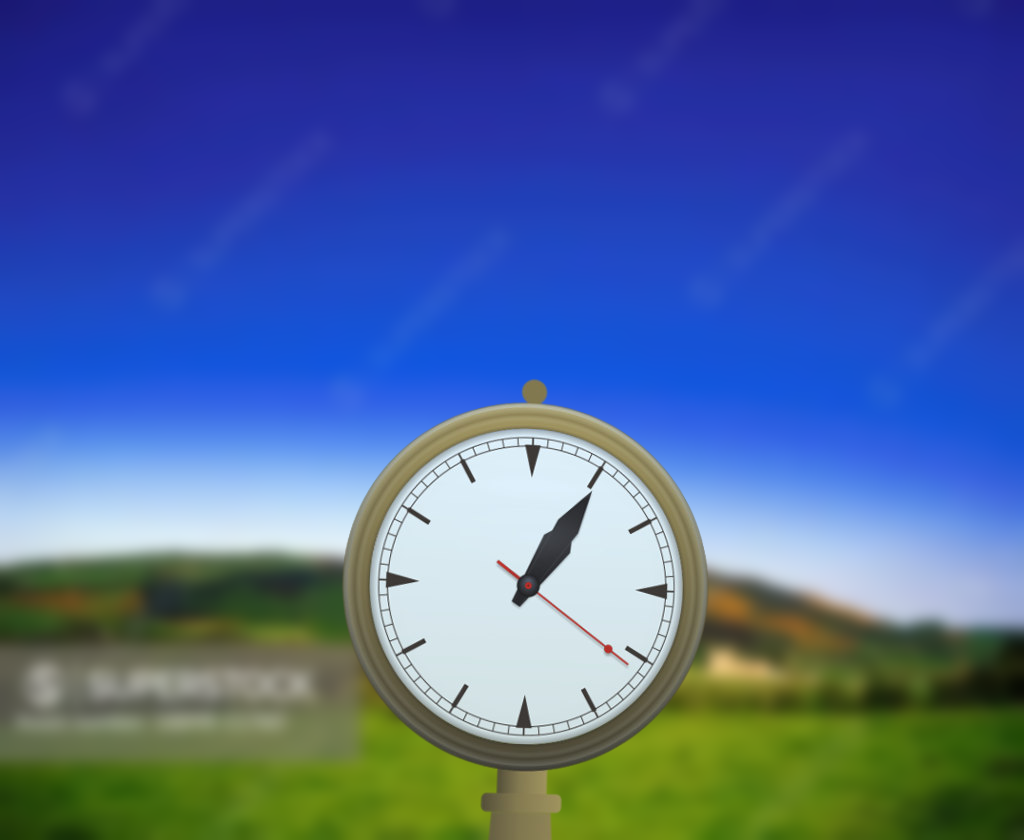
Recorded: {"hour": 1, "minute": 5, "second": 21}
